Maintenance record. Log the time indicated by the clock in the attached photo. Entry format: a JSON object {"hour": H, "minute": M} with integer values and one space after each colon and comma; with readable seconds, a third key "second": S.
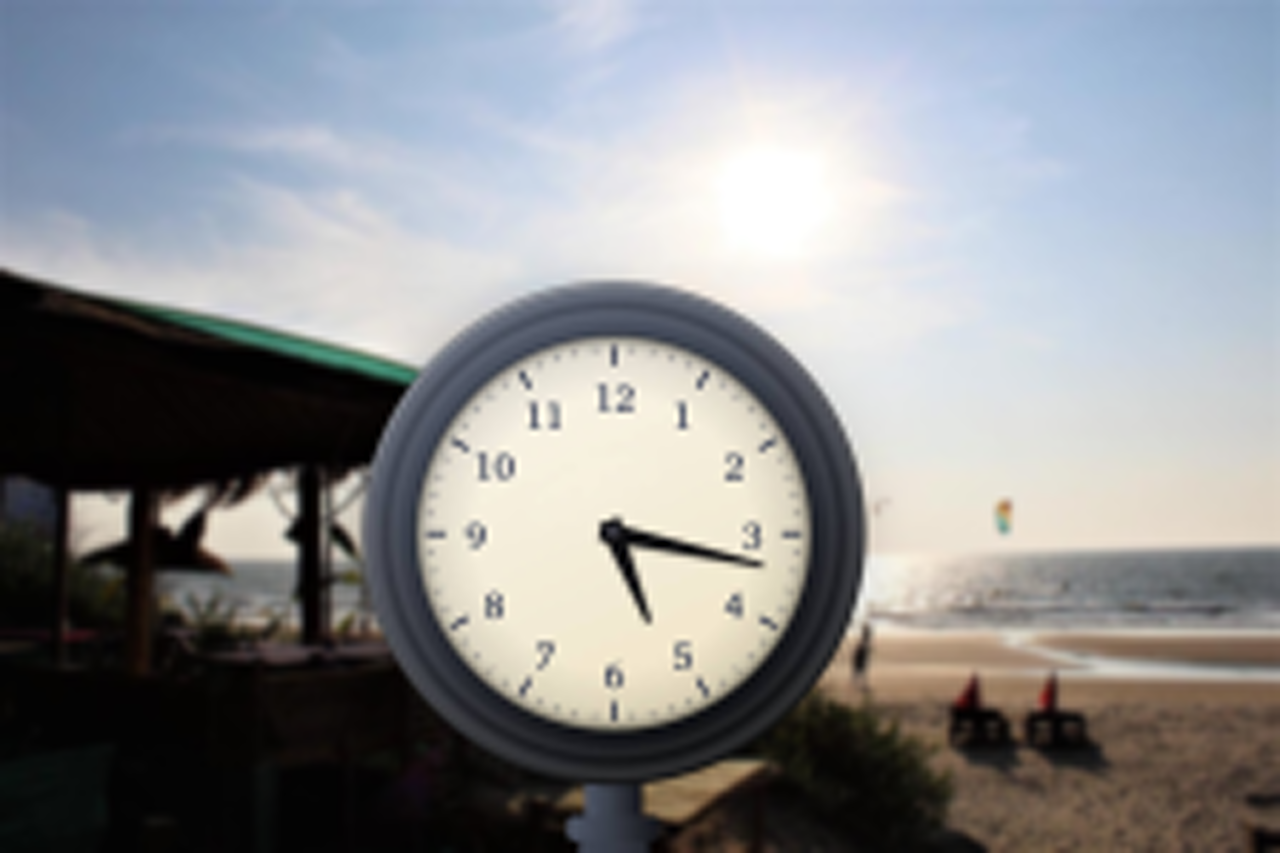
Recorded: {"hour": 5, "minute": 17}
